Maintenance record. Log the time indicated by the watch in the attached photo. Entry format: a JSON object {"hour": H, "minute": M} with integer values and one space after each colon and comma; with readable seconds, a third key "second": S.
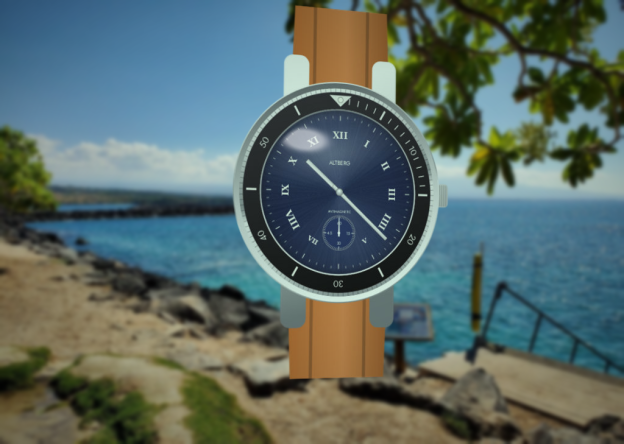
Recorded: {"hour": 10, "minute": 22}
